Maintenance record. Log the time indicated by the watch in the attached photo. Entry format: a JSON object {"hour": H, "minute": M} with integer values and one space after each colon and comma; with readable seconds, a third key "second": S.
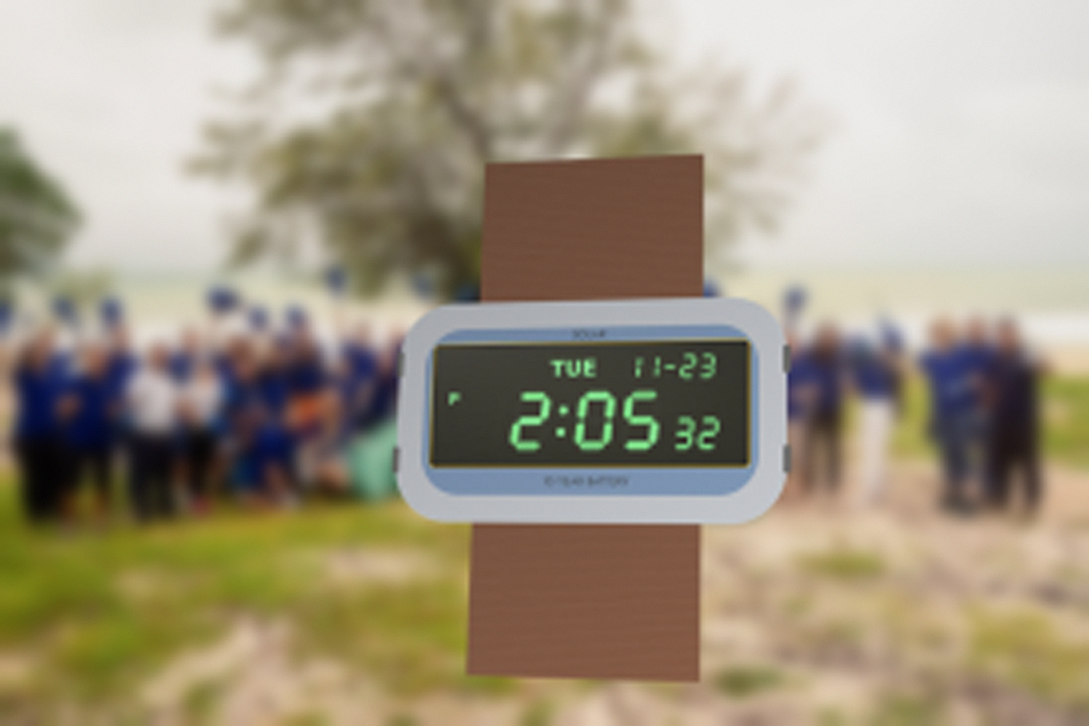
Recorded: {"hour": 2, "minute": 5, "second": 32}
